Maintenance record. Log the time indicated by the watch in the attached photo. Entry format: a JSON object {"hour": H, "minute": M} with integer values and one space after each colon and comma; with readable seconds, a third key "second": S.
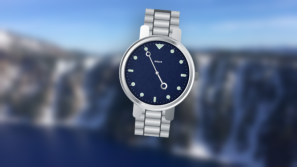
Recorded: {"hour": 4, "minute": 55}
